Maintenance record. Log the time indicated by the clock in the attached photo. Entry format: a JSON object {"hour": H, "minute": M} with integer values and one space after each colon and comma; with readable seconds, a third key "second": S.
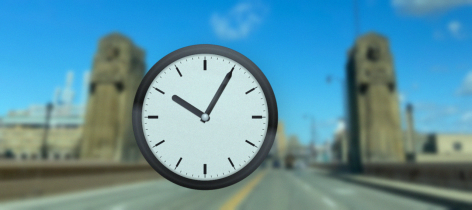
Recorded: {"hour": 10, "minute": 5}
